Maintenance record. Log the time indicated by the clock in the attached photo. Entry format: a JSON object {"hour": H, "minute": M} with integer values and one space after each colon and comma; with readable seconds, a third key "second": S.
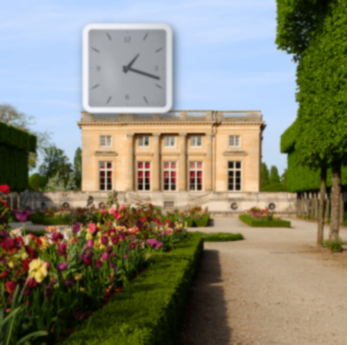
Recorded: {"hour": 1, "minute": 18}
